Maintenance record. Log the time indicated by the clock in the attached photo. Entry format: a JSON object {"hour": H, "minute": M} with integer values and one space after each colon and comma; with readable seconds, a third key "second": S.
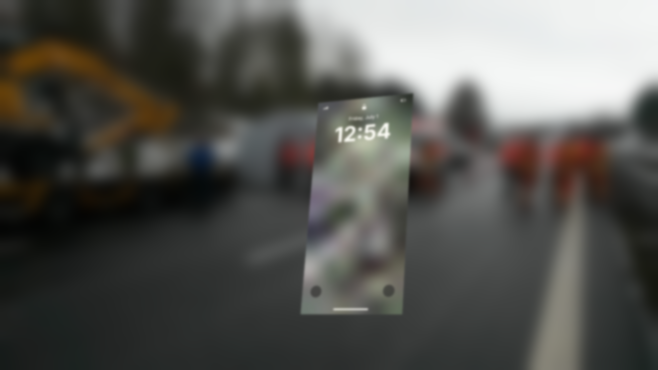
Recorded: {"hour": 12, "minute": 54}
